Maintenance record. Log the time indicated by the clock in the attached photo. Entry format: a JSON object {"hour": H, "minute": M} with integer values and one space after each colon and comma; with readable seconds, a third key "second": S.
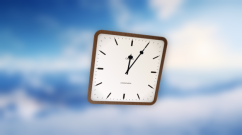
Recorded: {"hour": 12, "minute": 5}
